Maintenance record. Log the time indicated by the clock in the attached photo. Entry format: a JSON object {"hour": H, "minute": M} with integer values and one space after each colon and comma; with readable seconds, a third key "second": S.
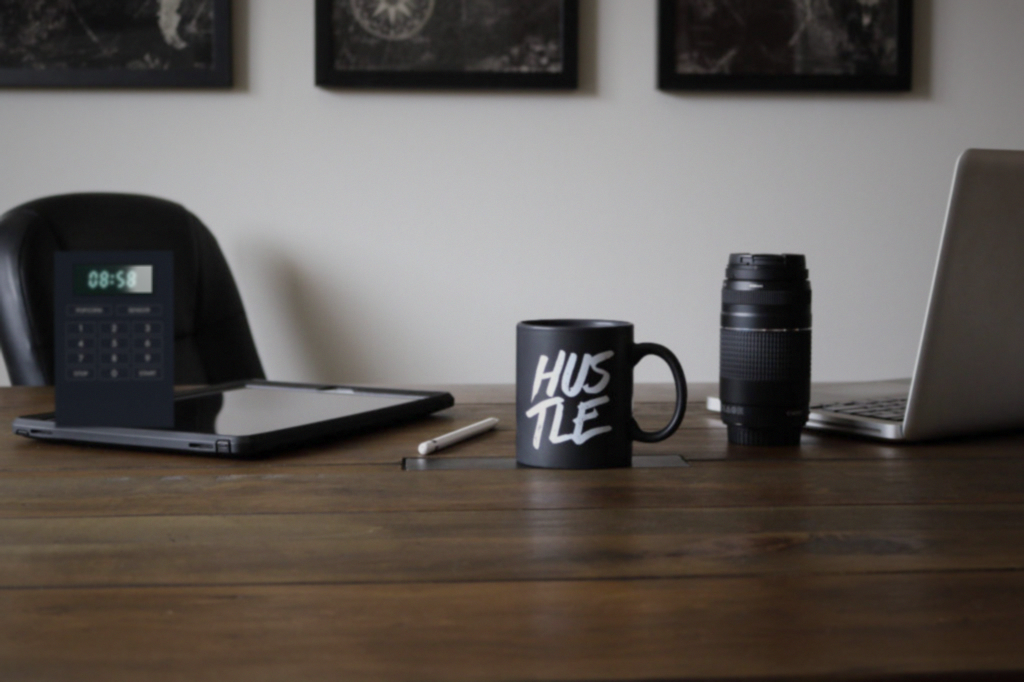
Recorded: {"hour": 8, "minute": 58}
